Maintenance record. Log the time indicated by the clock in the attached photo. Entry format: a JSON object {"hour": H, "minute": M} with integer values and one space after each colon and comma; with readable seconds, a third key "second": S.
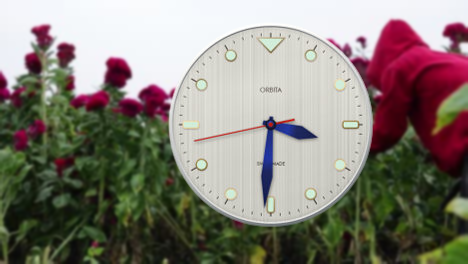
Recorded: {"hour": 3, "minute": 30, "second": 43}
